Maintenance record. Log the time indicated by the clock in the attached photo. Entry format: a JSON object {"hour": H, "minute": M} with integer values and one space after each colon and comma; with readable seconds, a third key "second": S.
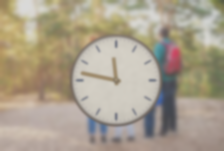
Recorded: {"hour": 11, "minute": 47}
